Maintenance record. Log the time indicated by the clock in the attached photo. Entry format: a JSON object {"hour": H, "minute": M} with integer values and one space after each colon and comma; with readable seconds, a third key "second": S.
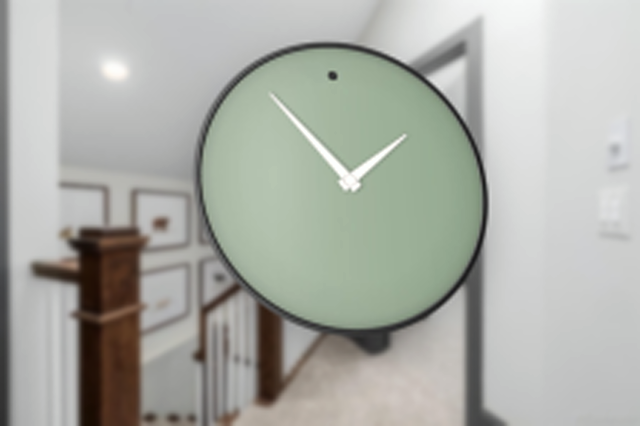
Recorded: {"hour": 1, "minute": 54}
